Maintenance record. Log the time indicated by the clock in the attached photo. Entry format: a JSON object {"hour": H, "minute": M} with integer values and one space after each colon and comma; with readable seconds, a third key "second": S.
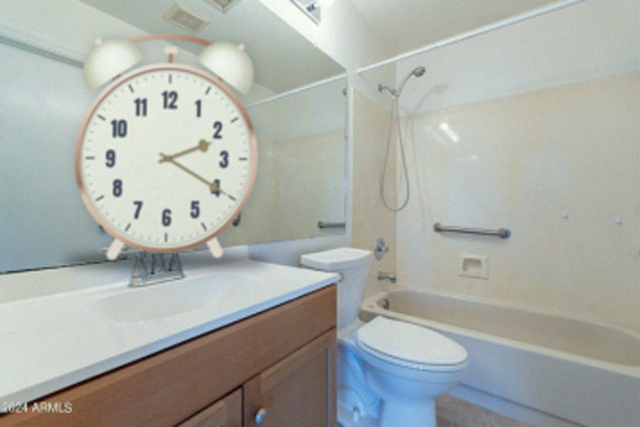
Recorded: {"hour": 2, "minute": 20}
